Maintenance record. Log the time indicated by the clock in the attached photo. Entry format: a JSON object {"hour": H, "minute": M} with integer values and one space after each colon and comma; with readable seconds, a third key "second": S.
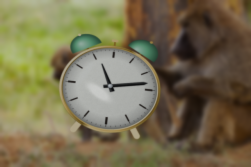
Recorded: {"hour": 11, "minute": 13}
